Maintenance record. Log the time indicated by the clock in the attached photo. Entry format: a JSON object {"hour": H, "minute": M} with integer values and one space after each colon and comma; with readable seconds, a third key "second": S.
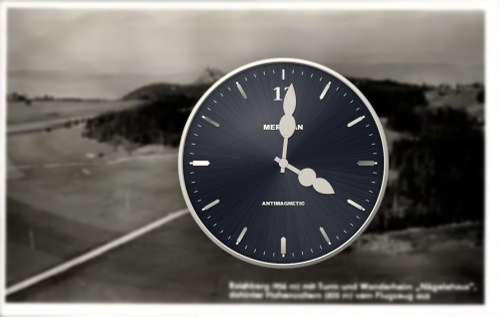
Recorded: {"hour": 4, "minute": 1}
